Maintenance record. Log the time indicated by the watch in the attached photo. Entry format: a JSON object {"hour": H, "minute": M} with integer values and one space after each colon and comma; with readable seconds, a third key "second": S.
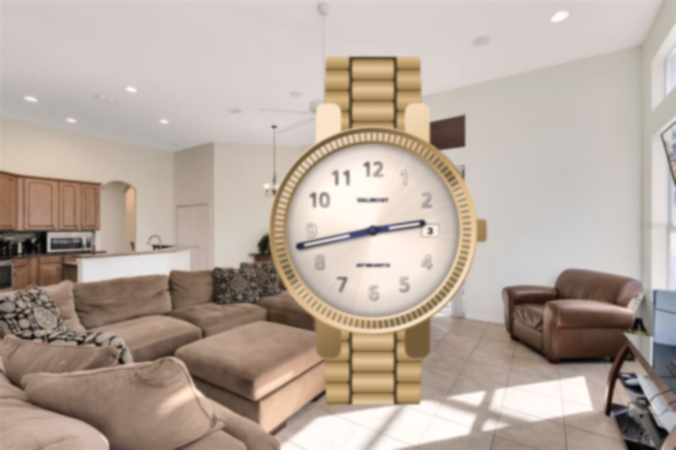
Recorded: {"hour": 2, "minute": 43}
